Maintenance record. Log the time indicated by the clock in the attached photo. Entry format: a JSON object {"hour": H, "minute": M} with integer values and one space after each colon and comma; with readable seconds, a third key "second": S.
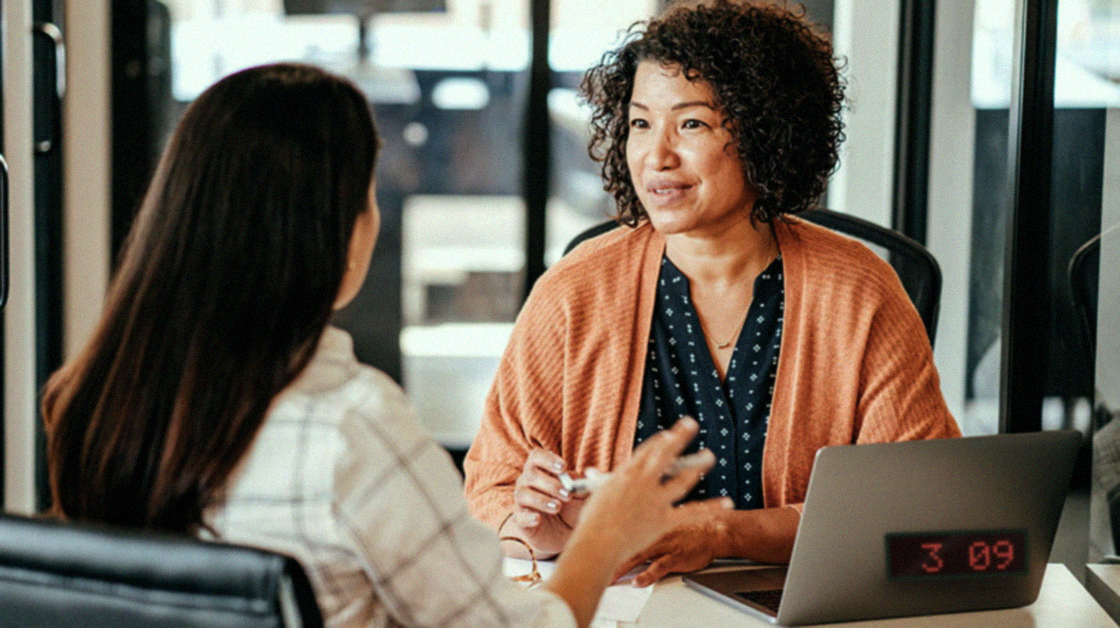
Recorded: {"hour": 3, "minute": 9}
